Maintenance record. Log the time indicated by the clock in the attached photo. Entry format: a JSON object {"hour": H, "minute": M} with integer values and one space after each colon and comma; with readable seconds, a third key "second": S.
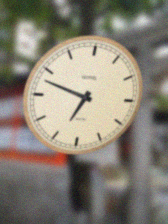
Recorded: {"hour": 6, "minute": 48}
